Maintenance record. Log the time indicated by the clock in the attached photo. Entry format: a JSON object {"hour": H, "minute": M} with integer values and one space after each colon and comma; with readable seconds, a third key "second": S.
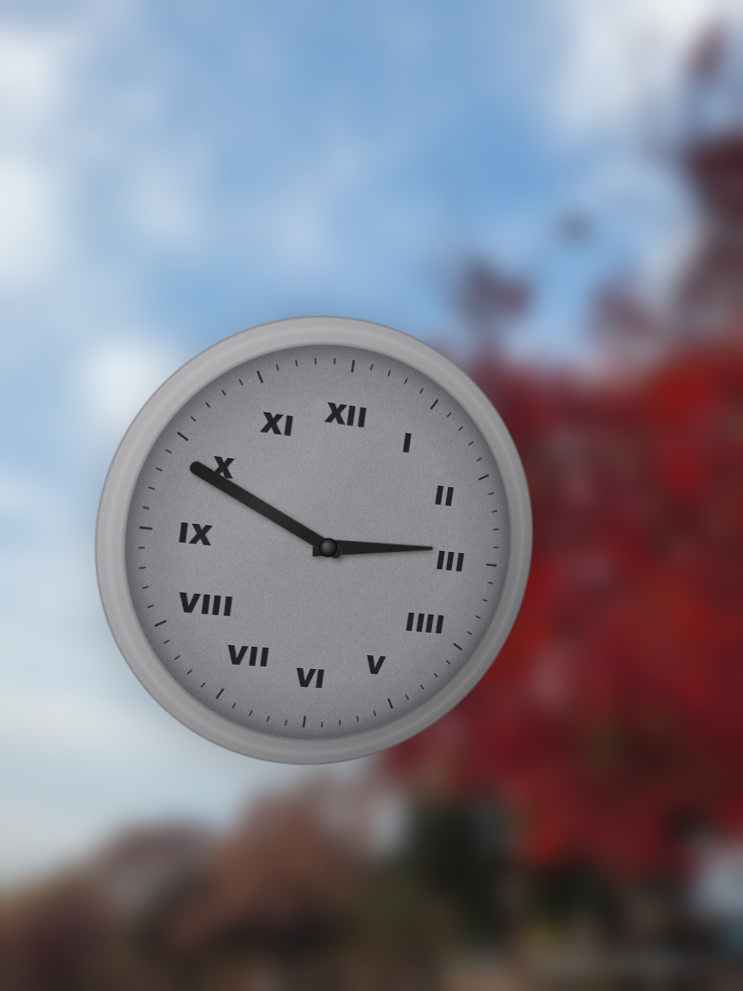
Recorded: {"hour": 2, "minute": 49}
